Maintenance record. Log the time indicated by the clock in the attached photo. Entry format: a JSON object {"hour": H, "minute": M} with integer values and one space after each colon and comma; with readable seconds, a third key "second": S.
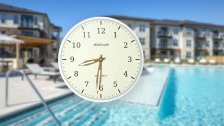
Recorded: {"hour": 8, "minute": 31}
